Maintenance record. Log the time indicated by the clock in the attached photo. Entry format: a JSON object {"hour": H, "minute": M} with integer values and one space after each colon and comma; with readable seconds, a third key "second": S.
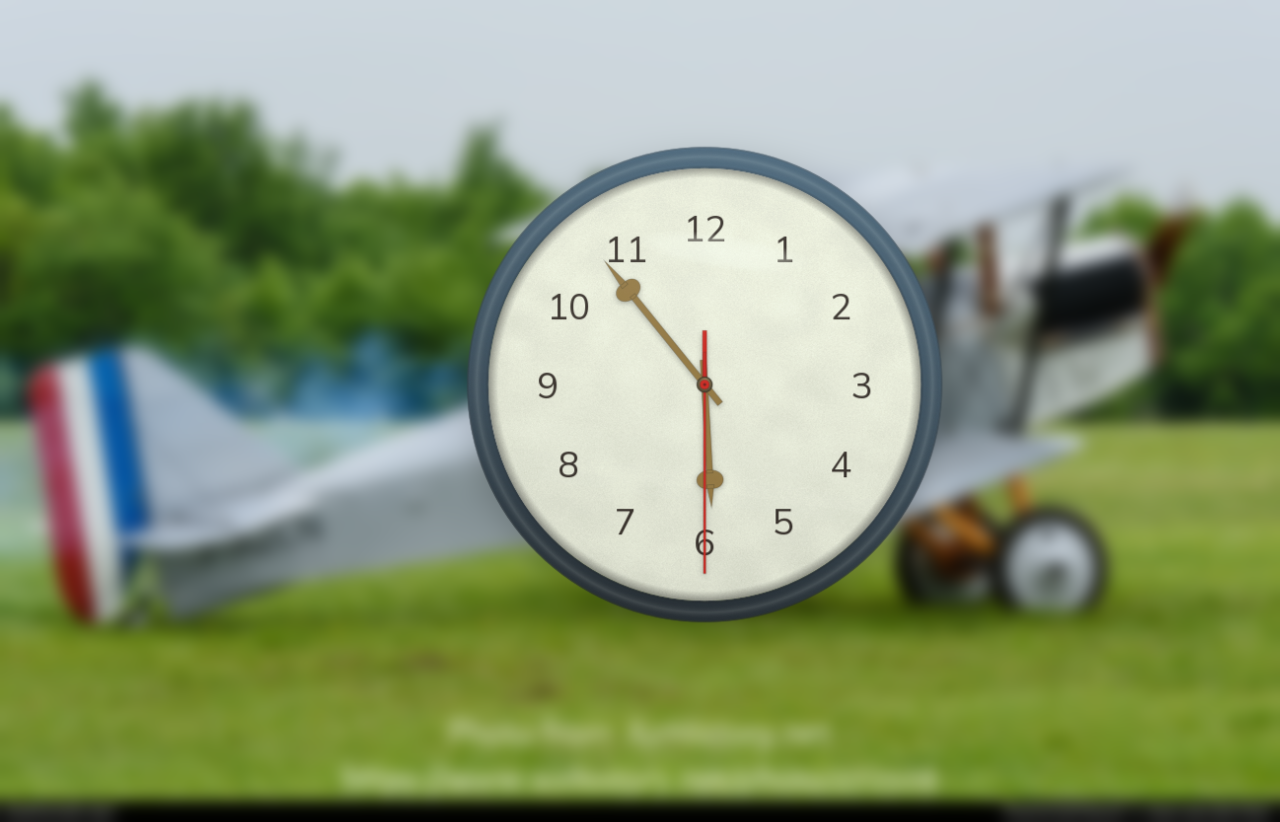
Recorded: {"hour": 5, "minute": 53, "second": 30}
